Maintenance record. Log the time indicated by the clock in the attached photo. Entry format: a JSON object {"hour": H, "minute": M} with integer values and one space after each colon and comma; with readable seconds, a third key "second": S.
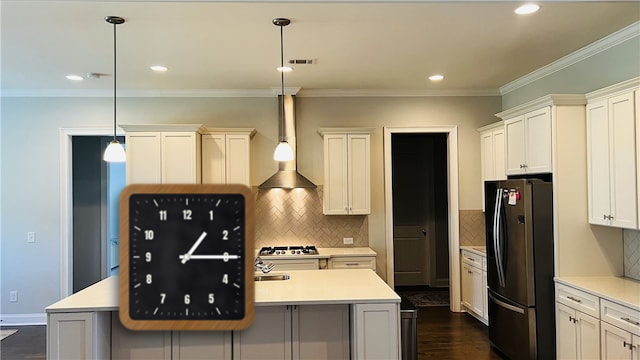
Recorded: {"hour": 1, "minute": 15}
